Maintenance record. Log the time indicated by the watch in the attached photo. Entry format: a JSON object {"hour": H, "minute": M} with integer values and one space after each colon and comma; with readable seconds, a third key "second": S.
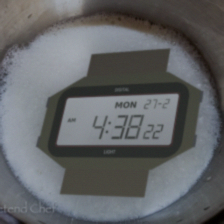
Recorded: {"hour": 4, "minute": 38, "second": 22}
